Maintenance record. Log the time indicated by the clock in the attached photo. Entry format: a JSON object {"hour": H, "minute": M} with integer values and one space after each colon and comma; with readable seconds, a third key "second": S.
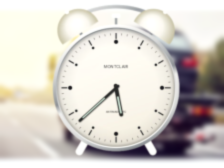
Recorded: {"hour": 5, "minute": 38}
